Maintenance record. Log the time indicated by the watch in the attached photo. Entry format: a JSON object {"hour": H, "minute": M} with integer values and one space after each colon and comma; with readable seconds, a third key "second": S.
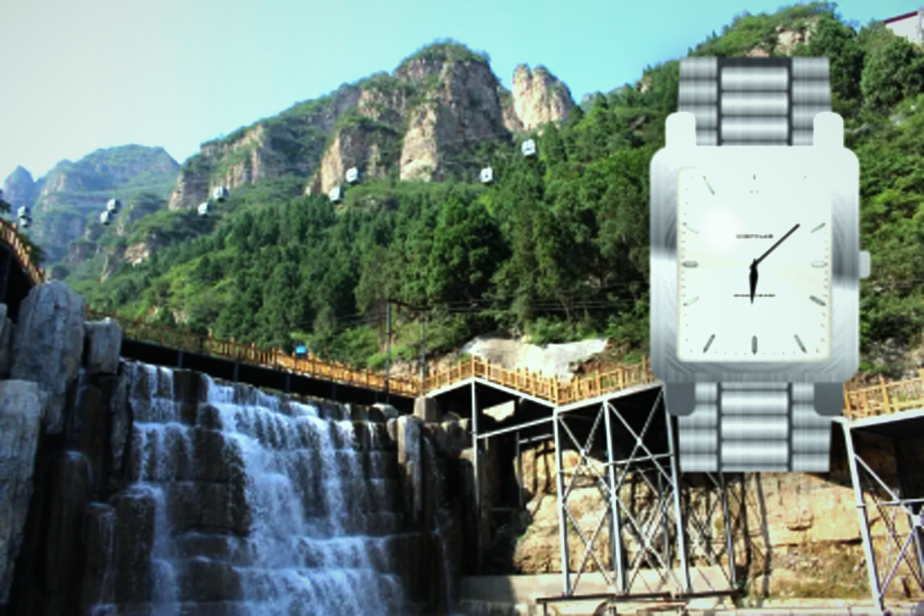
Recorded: {"hour": 6, "minute": 8}
